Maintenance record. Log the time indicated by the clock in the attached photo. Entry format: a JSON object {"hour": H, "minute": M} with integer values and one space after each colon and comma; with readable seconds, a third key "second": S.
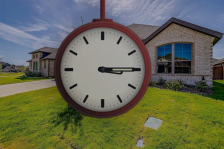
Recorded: {"hour": 3, "minute": 15}
